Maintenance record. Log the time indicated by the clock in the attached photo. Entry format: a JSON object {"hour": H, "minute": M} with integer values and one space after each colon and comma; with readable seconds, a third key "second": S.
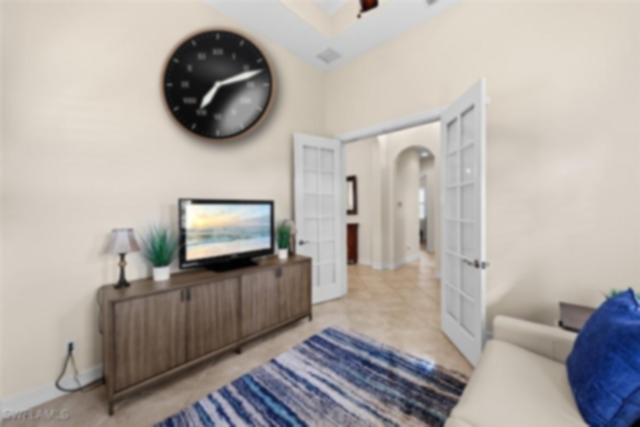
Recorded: {"hour": 7, "minute": 12}
